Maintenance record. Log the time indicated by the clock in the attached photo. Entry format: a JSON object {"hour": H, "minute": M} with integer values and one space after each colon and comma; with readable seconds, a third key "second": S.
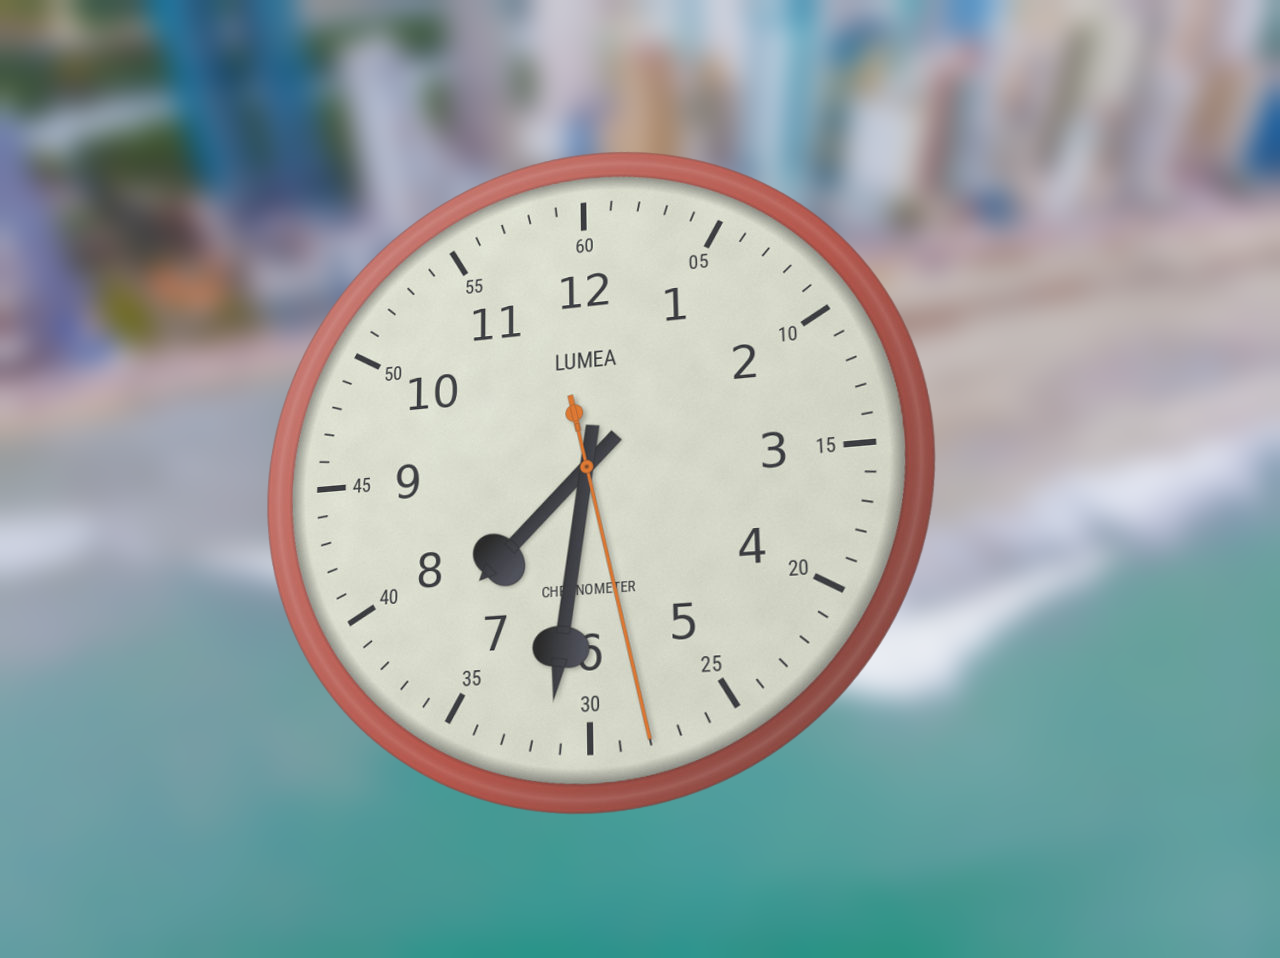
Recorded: {"hour": 7, "minute": 31, "second": 28}
